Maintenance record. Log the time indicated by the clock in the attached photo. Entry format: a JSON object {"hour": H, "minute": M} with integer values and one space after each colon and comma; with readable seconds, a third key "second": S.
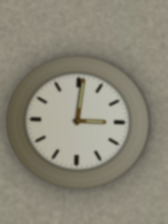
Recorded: {"hour": 3, "minute": 1}
